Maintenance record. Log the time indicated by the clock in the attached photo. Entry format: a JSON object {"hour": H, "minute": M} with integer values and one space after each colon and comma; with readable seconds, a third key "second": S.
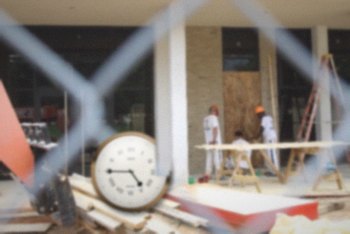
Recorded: {"hour": 4, "minute": 45}
